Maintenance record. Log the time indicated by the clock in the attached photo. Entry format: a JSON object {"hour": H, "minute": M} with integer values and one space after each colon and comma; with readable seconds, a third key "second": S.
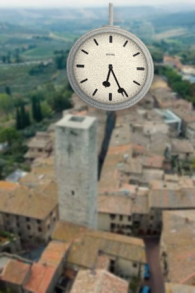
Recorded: {"hour": 6, "minute": 26}
